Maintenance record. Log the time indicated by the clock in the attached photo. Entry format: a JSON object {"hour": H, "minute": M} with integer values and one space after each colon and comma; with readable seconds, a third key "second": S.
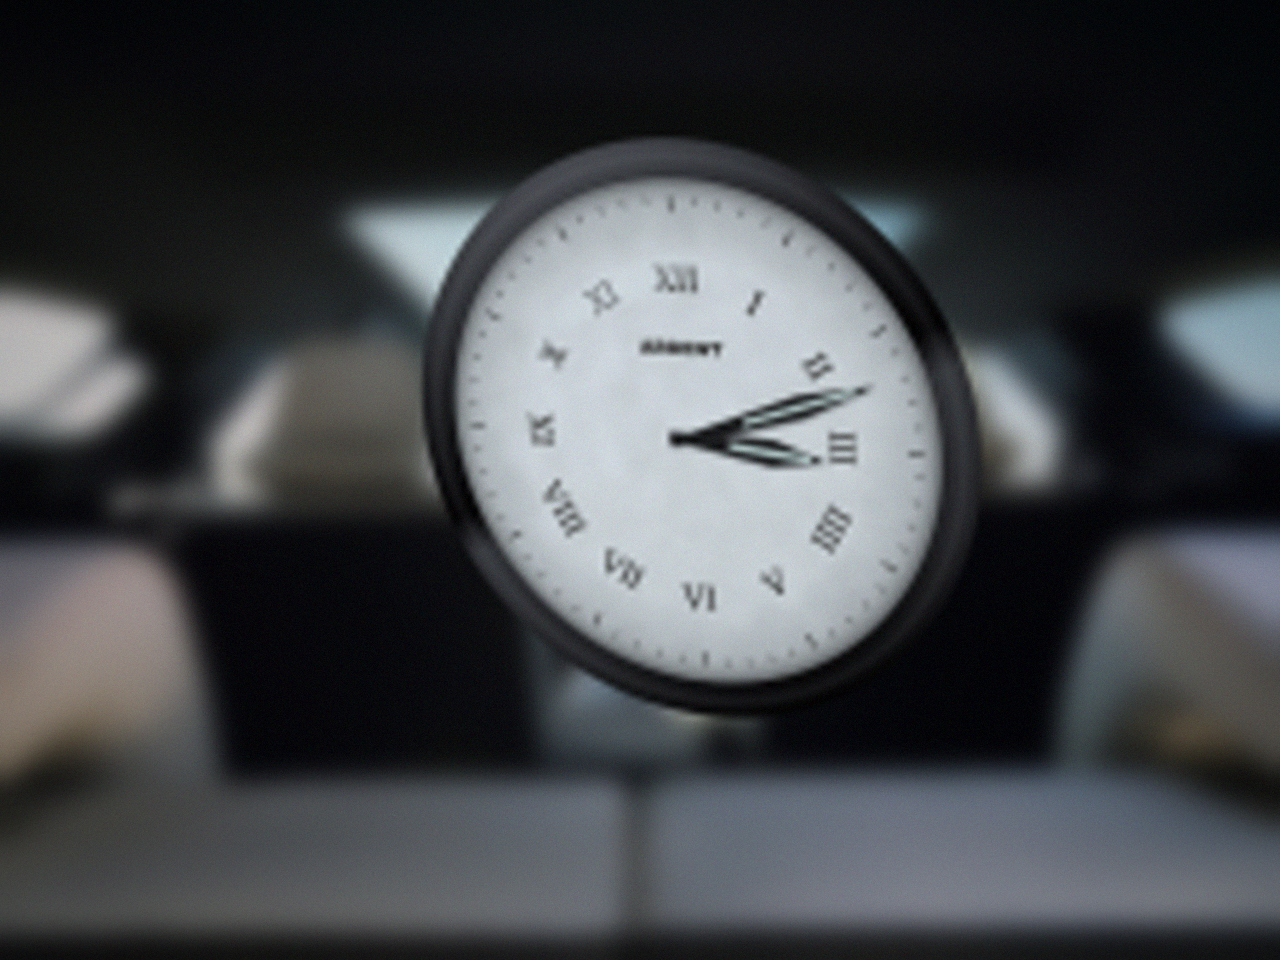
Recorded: {"hour": 3, "minute": 12}
